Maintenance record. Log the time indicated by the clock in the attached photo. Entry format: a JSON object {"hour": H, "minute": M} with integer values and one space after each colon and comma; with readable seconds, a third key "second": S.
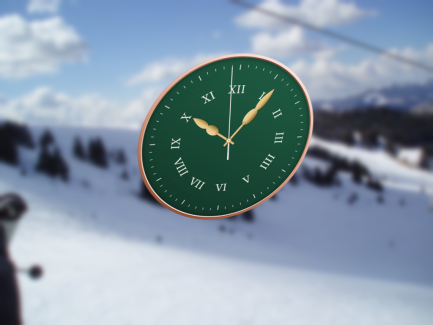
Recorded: {"hour": 10, "minute": 5, "second": 59}
